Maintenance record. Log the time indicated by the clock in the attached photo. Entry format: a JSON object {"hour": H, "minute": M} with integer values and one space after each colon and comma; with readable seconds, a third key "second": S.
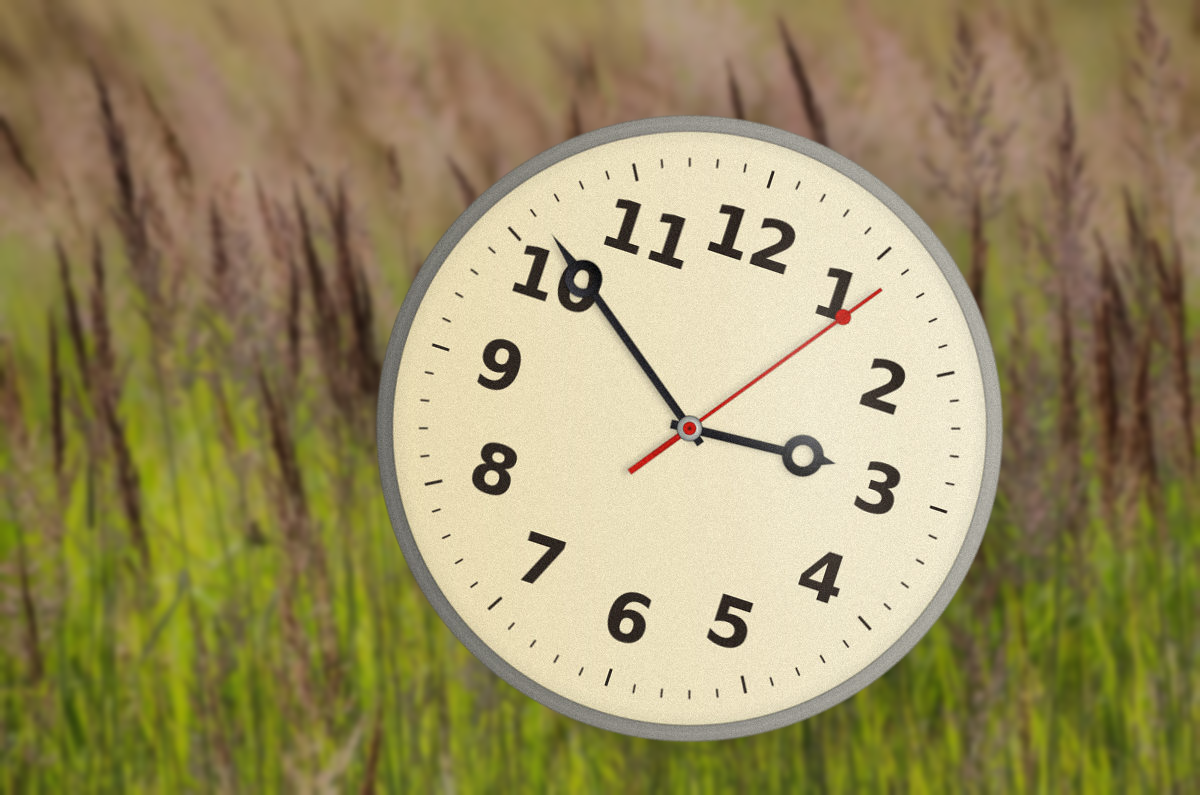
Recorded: {"hour": 2, "minute": 51, "second": 6}
